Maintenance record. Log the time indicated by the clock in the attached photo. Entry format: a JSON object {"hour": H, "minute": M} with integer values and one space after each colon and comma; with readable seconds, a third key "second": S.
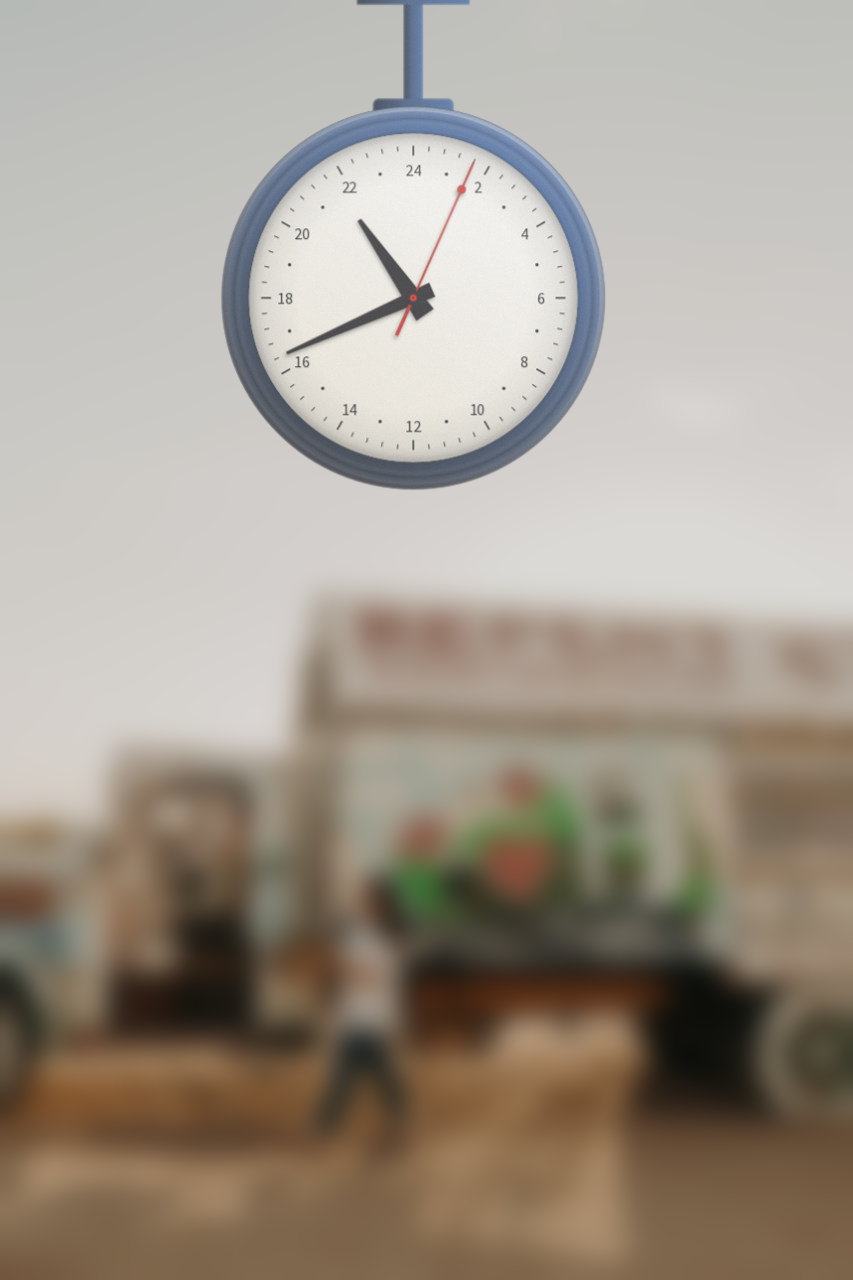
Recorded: {"hour": 21, "minute": 41, "second": 4}
